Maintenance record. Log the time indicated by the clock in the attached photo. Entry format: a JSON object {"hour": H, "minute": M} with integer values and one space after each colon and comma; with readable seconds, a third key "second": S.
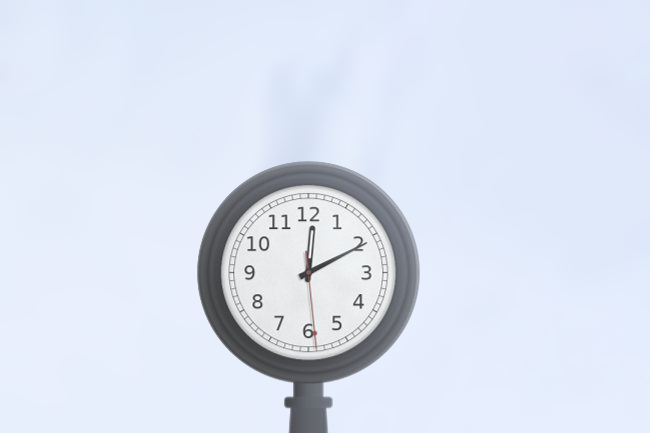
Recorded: {"hour": 12, "minute": 10, "second": 29}
